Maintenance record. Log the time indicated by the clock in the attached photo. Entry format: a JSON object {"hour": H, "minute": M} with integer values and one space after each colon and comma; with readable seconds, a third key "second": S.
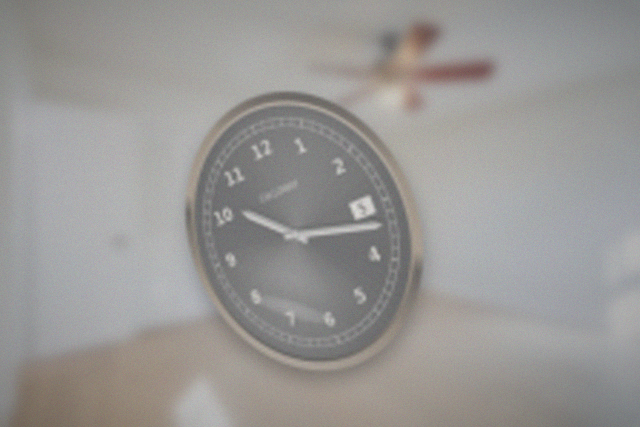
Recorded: {"hour": 10, "minute": 17}
